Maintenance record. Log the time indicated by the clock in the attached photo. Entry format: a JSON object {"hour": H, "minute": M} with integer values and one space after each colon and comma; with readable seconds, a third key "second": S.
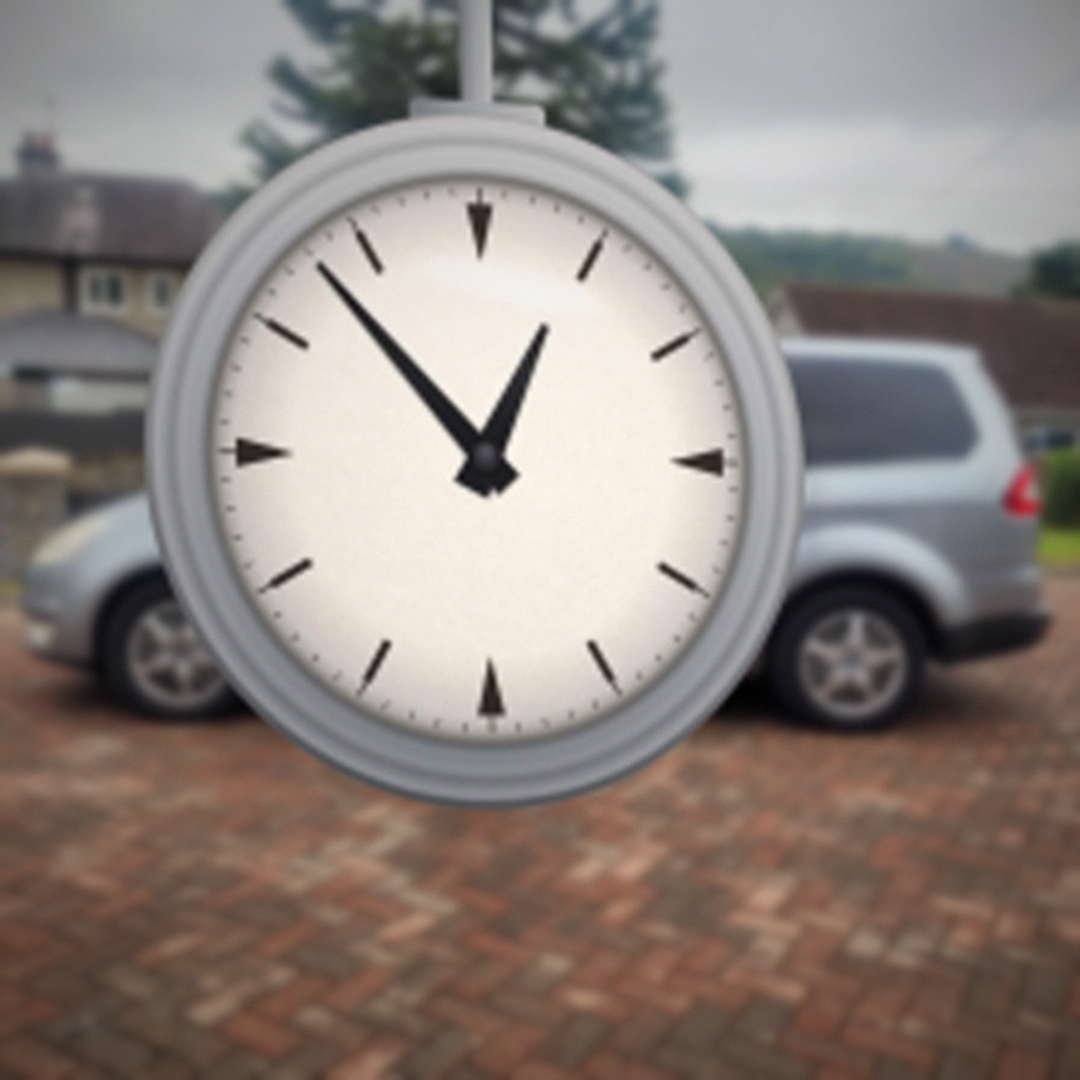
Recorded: {"hour": 12, "minute": 53}
